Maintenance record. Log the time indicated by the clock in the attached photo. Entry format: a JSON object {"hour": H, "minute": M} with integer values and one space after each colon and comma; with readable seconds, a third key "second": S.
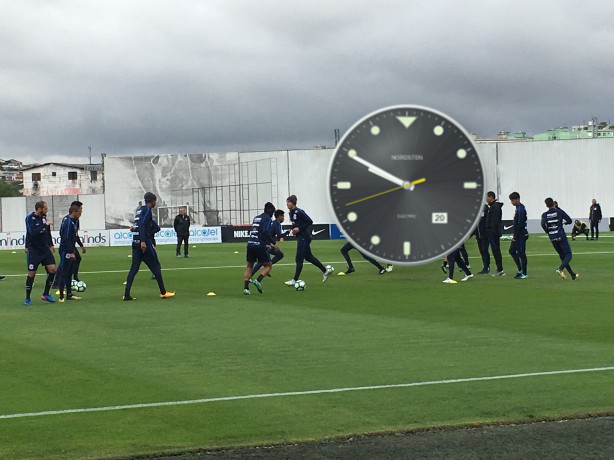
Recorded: {"hour": 9, "minute": 49, "second": 42}
